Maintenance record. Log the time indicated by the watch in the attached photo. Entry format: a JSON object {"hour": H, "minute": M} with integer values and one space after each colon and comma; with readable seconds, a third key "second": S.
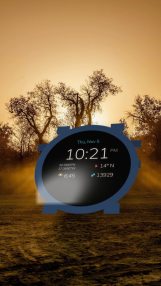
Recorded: {"hour": 10, "minute": 21}
